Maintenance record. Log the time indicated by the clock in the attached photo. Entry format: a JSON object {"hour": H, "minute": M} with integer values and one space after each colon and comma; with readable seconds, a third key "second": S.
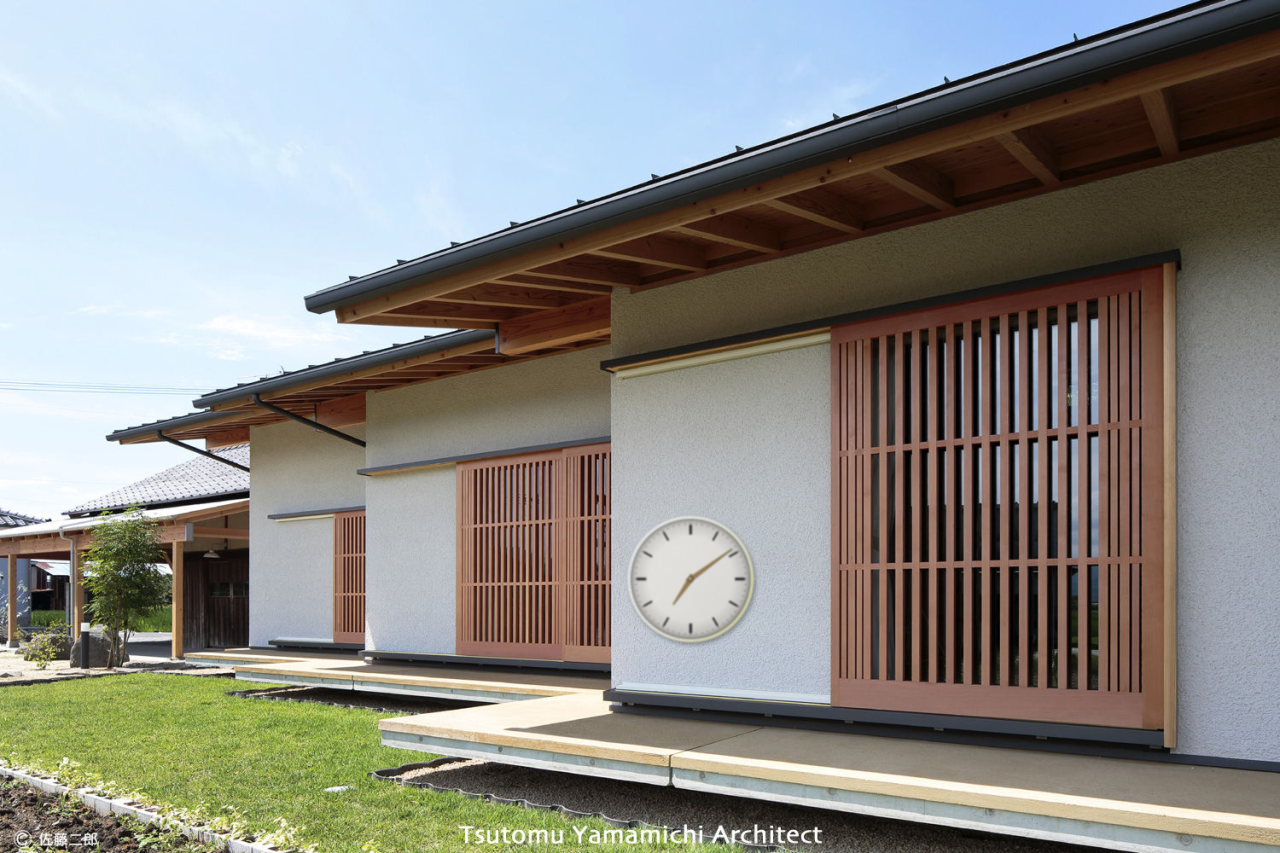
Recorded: {"hour": 7, "minute": 9}
